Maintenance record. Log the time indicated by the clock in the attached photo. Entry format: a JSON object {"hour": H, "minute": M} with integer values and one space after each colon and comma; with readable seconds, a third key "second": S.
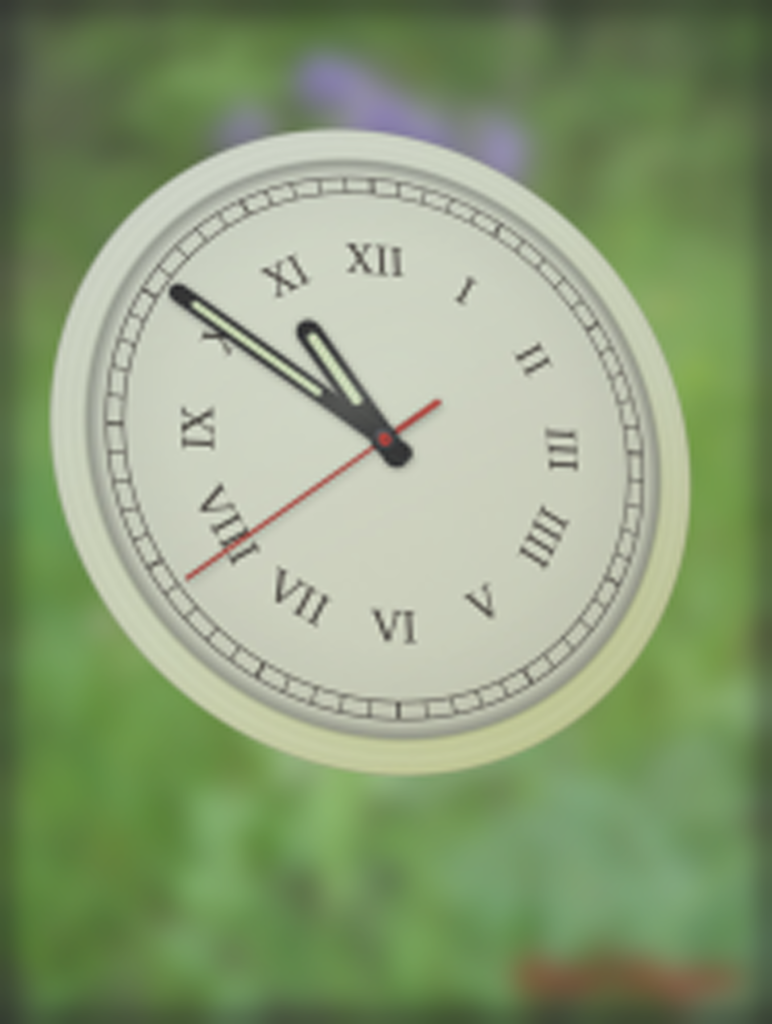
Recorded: {"hour": 10, "minute": 50, "second": 39}
